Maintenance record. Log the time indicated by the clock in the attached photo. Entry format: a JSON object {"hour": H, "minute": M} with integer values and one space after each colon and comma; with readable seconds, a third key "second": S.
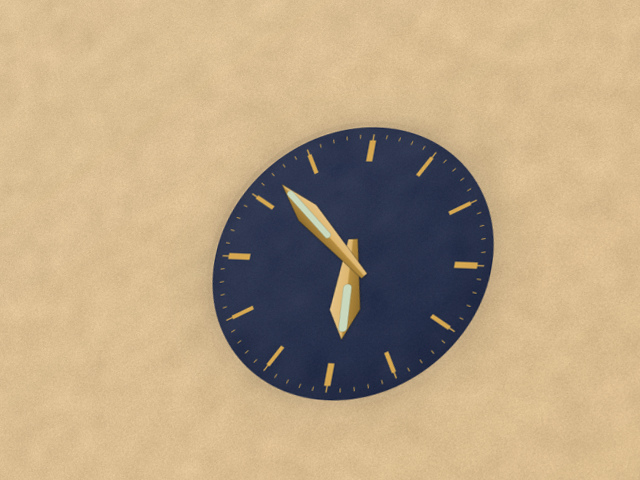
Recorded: {"hour": 5, "minute": 52}
